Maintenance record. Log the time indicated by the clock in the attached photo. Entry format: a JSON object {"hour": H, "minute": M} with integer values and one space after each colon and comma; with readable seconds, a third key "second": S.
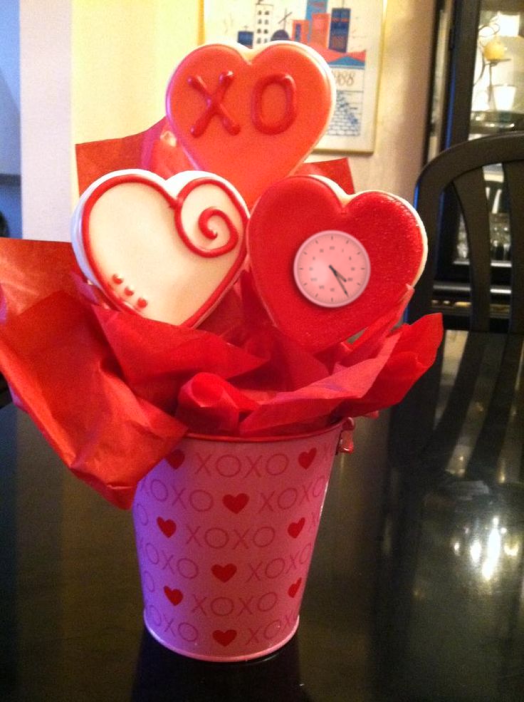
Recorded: {"hour": 4, "minute": 25}
